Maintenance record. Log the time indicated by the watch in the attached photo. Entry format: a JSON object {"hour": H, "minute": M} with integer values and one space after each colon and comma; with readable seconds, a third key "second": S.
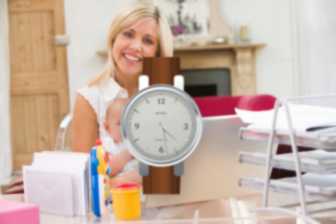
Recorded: {"hour": 4, "minute": 28}
